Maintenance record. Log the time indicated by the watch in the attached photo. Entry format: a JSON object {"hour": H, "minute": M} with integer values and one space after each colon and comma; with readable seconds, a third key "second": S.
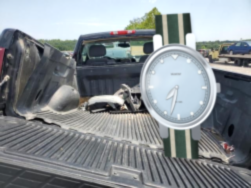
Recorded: {"hour": 7, "minute": 33}
